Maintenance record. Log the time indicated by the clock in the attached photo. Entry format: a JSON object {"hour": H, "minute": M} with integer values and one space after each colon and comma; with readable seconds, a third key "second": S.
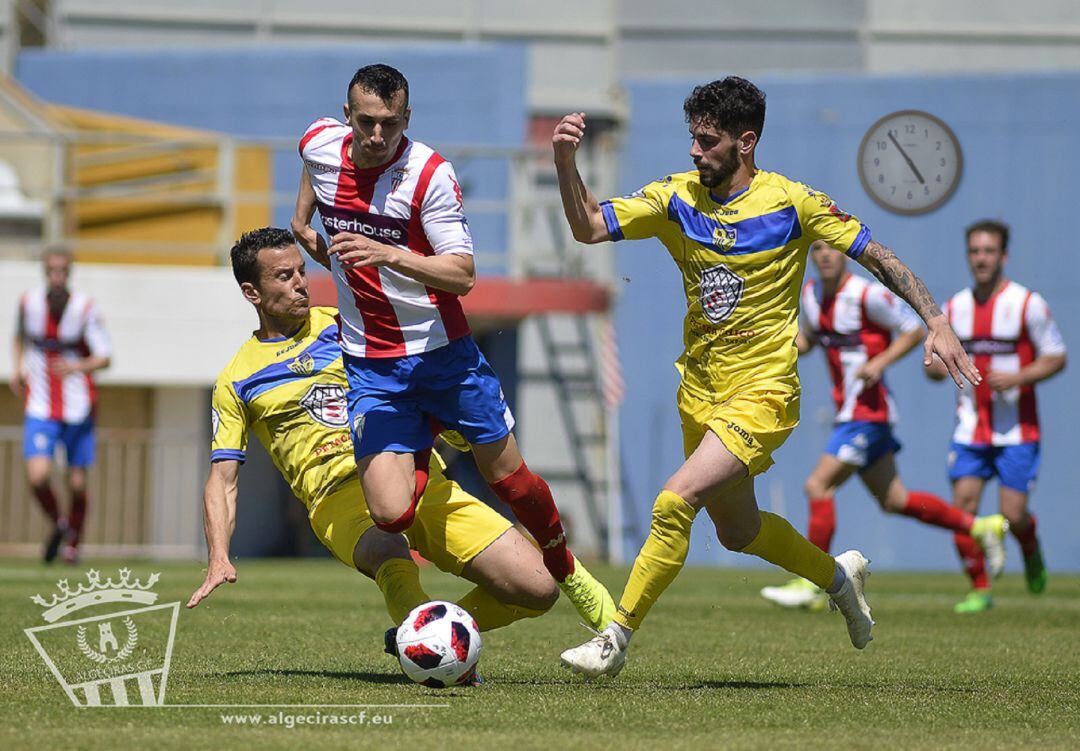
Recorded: {"hour": 4, "minute": 54}
